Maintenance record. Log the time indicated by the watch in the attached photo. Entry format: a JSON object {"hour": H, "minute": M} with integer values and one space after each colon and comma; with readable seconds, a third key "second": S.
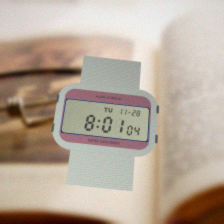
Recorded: {"hour": 8, "minute": 1, "second": 4}
